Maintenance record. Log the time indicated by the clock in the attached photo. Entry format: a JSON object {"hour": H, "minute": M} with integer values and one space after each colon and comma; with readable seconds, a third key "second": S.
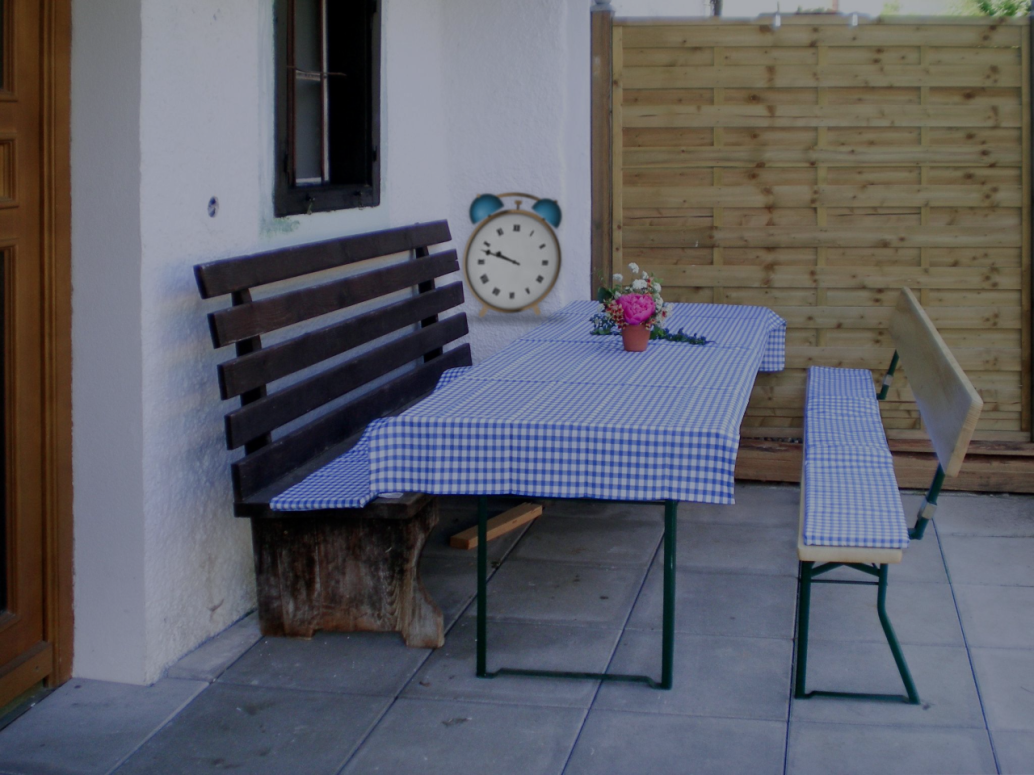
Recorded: {"hour": 9, "minute": 48}
